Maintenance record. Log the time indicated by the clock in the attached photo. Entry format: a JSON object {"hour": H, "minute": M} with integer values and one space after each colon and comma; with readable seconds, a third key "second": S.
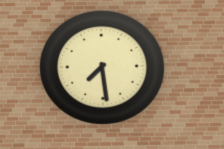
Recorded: {"hour": 7, "minute": 29}
